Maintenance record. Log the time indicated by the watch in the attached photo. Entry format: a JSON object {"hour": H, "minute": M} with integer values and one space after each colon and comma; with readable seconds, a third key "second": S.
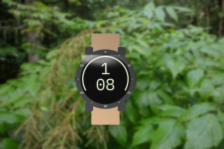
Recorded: {"hour": 1, "minute": 8}
